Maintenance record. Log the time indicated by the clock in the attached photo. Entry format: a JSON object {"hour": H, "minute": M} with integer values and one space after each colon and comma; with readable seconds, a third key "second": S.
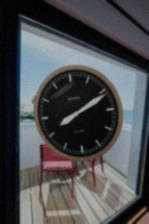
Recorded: {"hour": 8, "minute": 11}
